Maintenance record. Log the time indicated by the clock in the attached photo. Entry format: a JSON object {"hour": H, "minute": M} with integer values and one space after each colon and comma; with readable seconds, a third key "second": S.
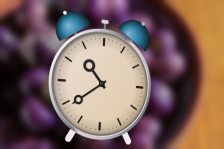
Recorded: {"hour": 10, "minute": 39}
